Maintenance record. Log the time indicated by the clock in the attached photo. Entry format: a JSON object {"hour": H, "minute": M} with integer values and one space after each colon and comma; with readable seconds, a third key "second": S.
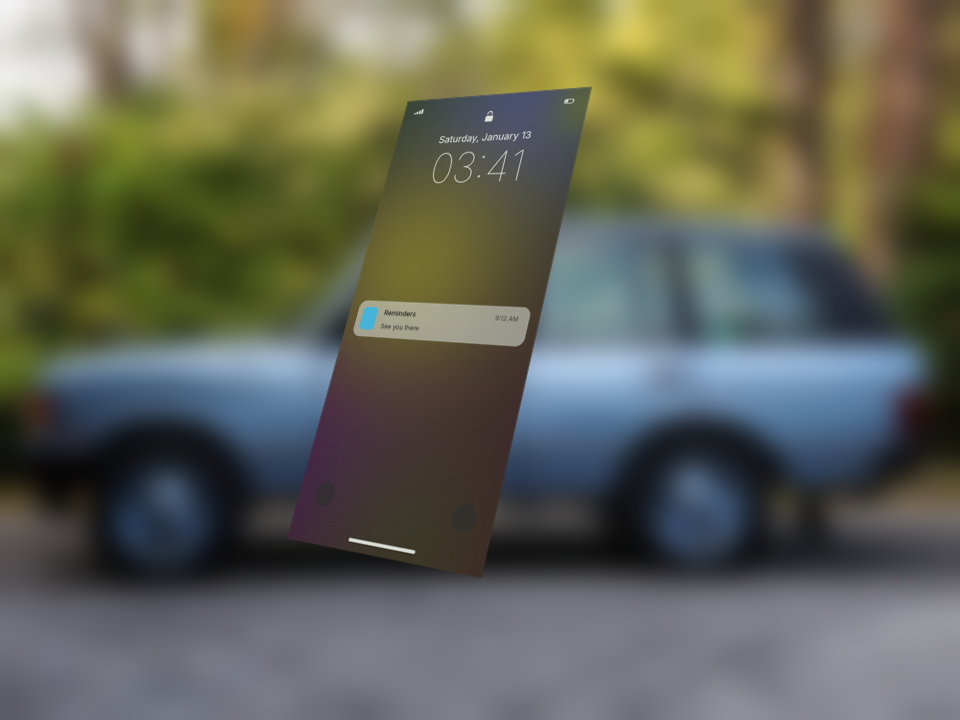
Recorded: {"hour": 3, "minute": 41}
